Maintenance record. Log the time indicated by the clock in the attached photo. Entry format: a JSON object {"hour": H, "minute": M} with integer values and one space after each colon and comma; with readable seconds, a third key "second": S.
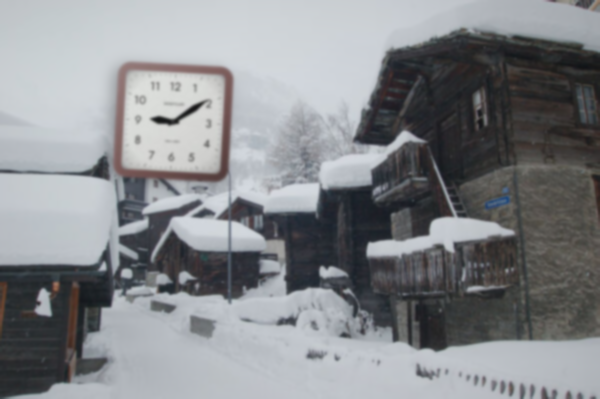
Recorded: {"hour": 9, "minute": 9}
